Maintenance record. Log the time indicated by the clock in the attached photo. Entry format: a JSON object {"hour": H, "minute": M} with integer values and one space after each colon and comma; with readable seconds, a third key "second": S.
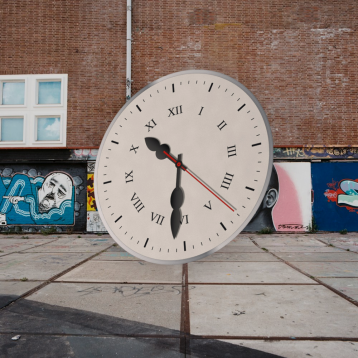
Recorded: {"hour": 10, "minute": 31, "second": 23}
